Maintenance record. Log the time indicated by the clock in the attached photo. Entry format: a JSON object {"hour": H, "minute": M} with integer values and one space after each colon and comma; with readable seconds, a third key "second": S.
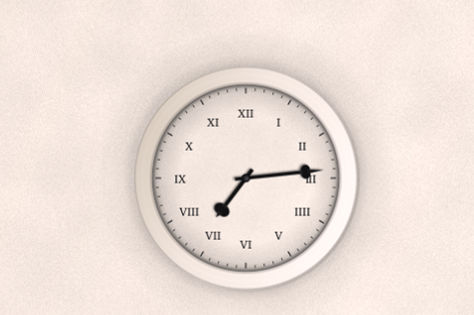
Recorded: {"hour": 7, "minute": 14}
